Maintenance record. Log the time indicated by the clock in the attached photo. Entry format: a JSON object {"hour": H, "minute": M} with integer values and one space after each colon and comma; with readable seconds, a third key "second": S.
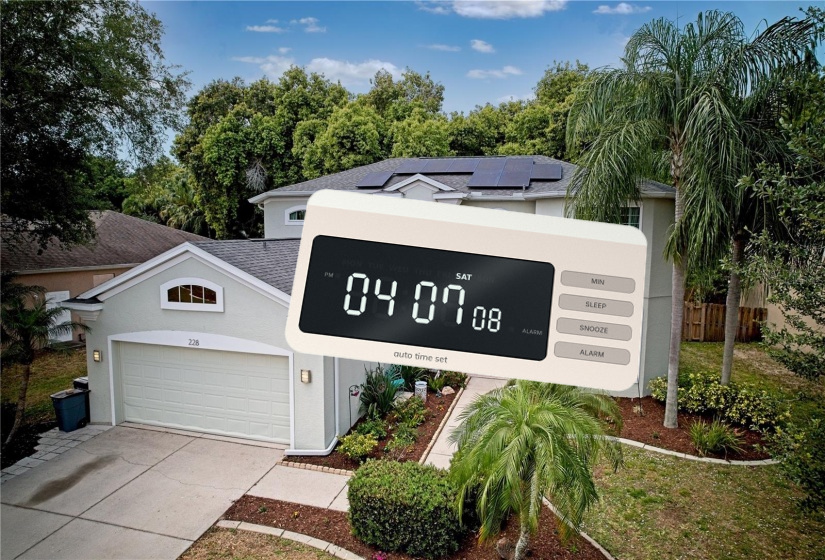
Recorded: {"hour": 4, "minute": 7, "second": 8}
